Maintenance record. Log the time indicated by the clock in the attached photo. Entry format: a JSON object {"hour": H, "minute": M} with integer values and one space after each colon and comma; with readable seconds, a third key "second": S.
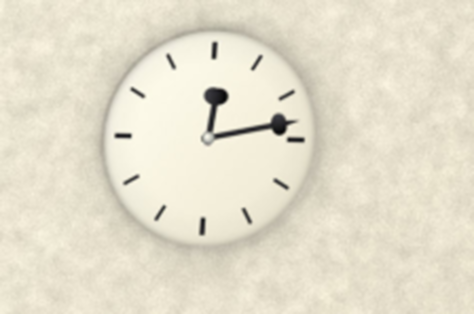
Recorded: {"hour": 12, "minute": 13}
